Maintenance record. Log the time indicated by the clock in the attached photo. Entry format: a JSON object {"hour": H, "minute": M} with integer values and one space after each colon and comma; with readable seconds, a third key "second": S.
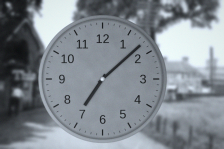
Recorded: {"hour": 7, "minute": 8}
